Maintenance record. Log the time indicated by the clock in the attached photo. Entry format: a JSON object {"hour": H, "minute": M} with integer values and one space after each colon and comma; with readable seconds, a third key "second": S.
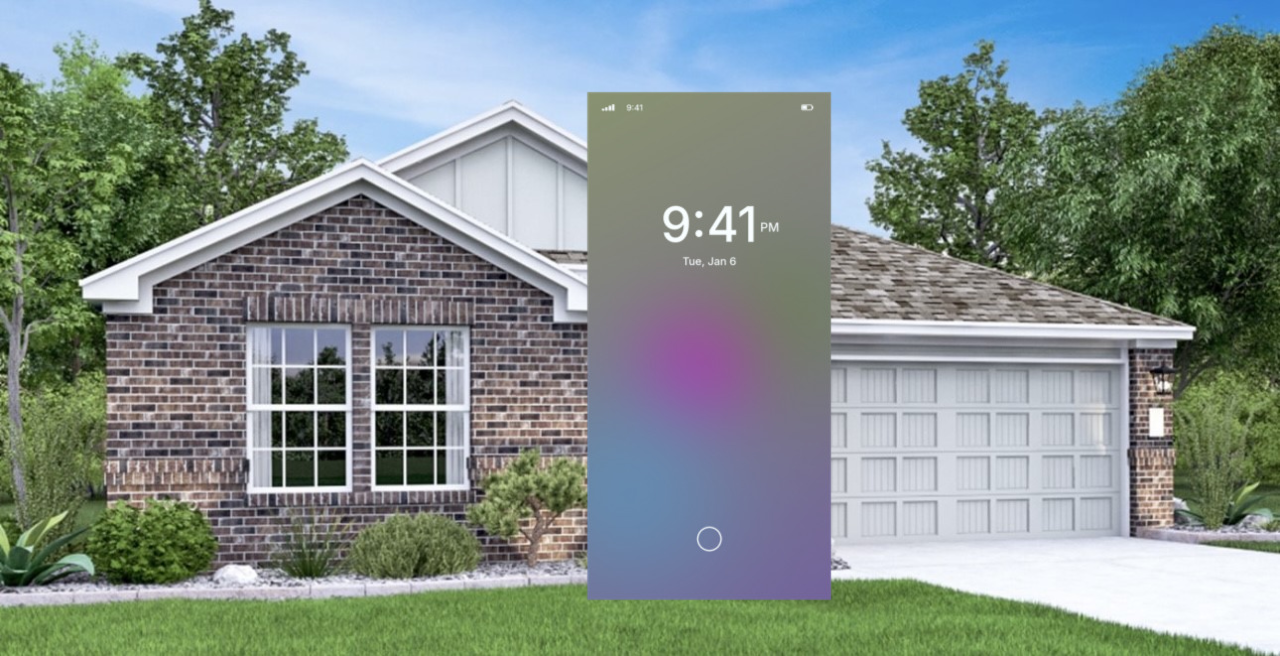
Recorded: {"hour": 9, "minute": 41}
